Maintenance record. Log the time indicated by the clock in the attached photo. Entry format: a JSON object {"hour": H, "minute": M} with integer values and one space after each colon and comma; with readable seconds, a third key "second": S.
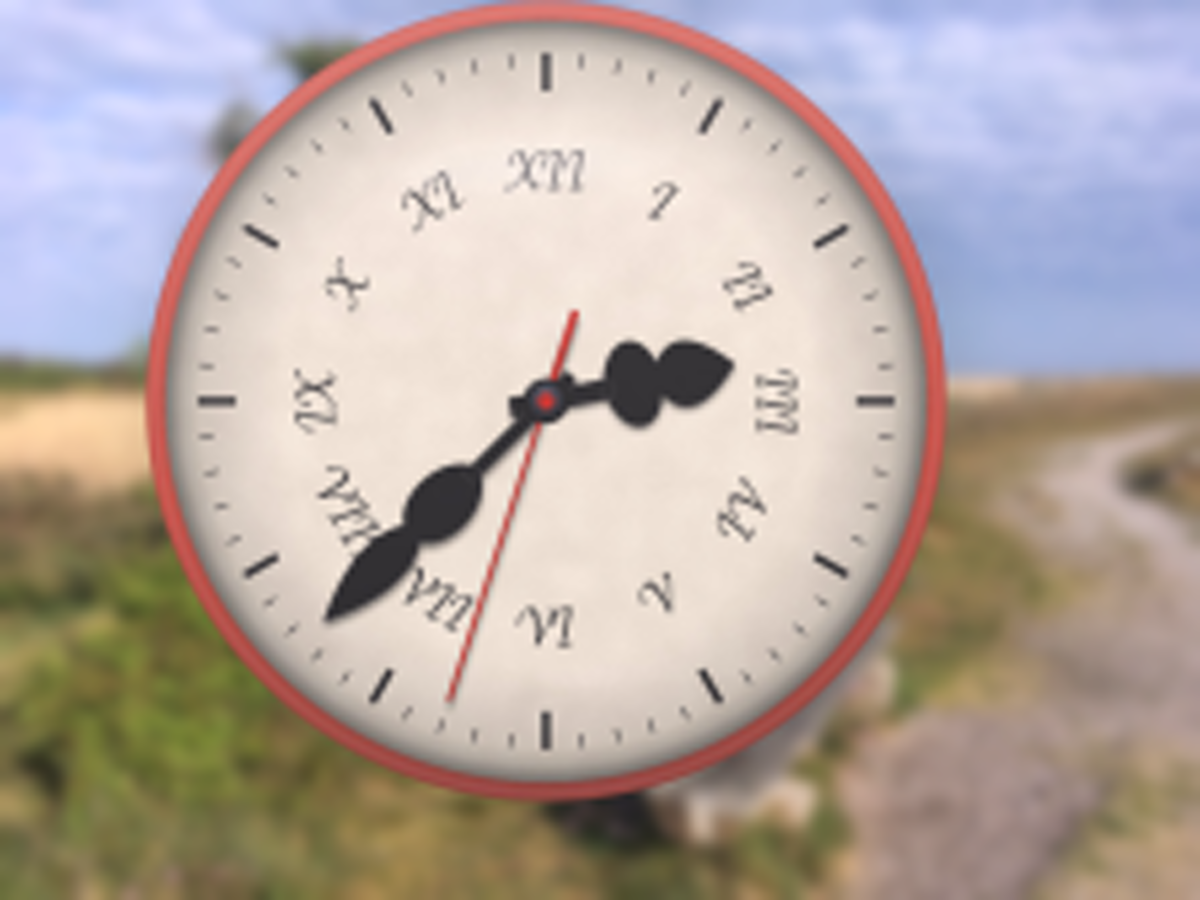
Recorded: {"hour": 2, "minute": 37, "second": 33}
